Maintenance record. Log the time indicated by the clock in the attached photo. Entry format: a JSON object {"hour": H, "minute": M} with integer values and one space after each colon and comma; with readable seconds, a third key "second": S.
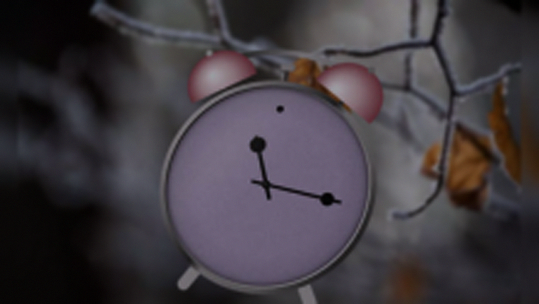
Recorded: {"hour": 11, "minute": 16}
